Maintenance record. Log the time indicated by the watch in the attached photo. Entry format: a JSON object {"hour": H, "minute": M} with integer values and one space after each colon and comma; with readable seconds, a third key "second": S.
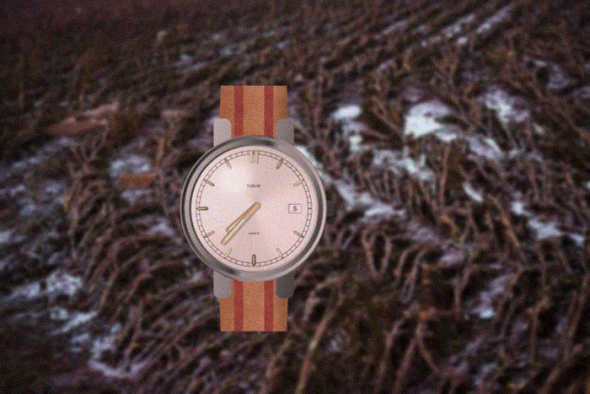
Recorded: {"hour": 7, "minute": 37}
